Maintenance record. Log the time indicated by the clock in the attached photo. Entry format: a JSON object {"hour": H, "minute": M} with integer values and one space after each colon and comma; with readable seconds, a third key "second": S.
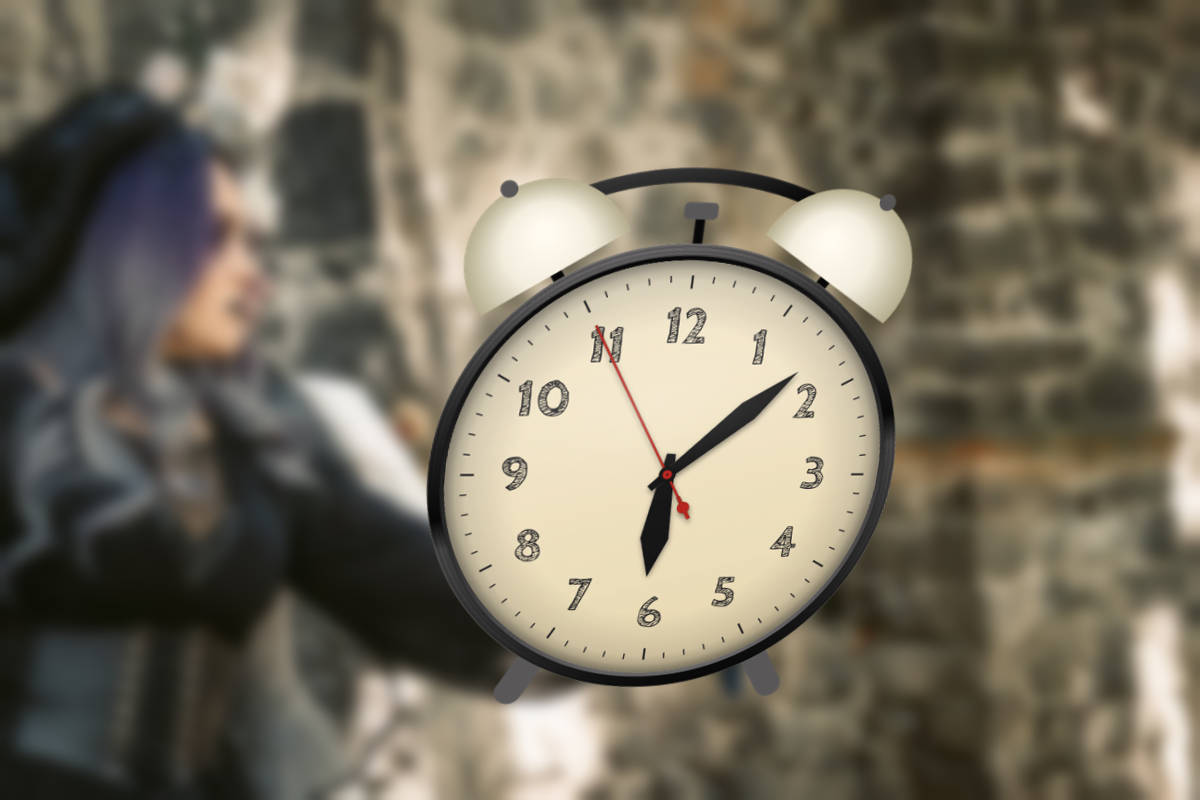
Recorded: {"hour": 6, "minute": 7, "second": 55}
